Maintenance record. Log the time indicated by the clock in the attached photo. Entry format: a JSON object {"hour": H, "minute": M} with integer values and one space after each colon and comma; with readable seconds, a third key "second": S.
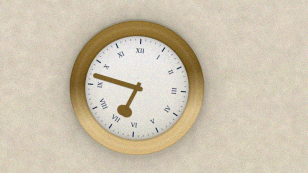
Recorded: {"hour": 6, "minute": 47}
